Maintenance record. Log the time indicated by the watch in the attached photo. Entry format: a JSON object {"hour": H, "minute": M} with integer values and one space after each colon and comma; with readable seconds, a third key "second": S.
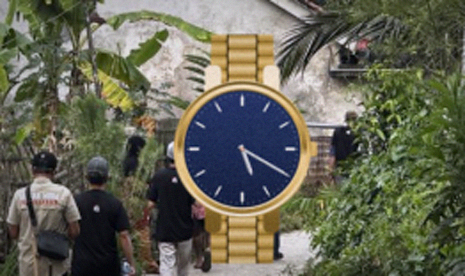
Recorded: {"hour": 5, "minute": 20}
